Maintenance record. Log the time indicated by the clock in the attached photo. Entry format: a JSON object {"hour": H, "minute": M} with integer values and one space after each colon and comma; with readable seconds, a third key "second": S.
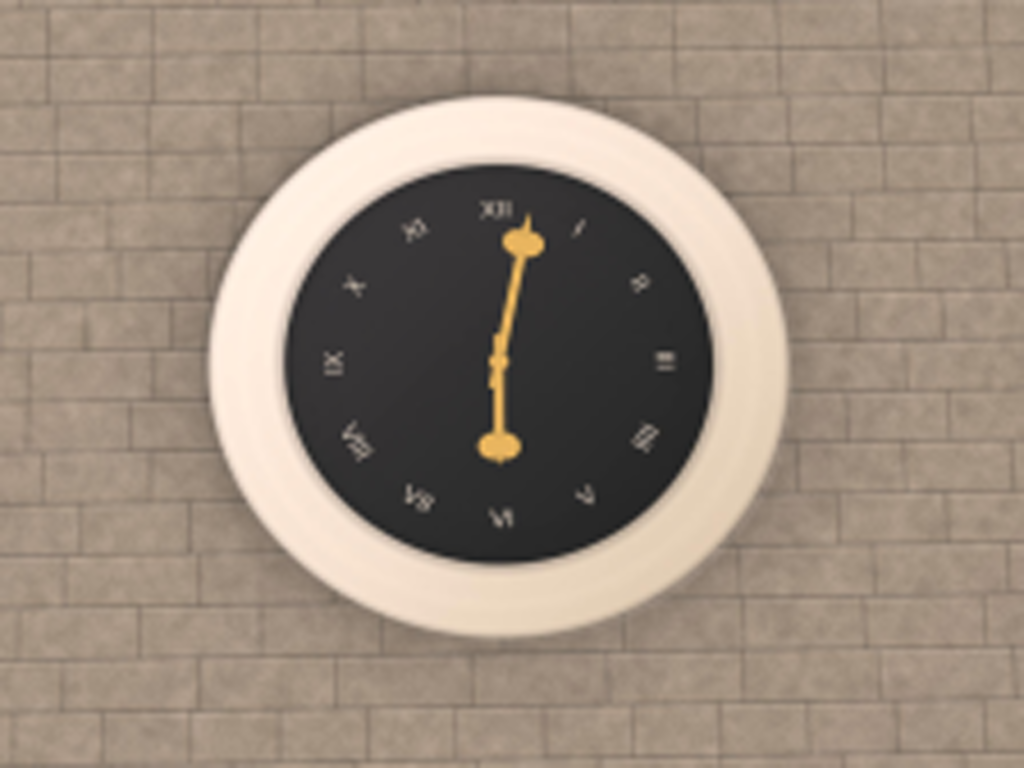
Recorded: {"hour": 6, "minute": 2}
